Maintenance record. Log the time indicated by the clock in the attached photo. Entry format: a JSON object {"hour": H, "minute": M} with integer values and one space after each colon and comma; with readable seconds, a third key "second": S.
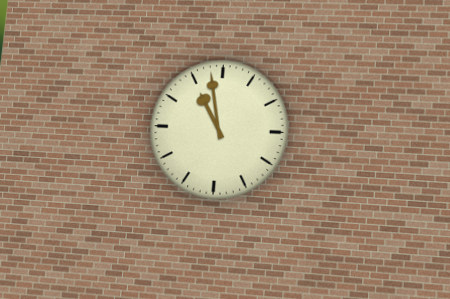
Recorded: {"hour": 10, "minute": 58}
